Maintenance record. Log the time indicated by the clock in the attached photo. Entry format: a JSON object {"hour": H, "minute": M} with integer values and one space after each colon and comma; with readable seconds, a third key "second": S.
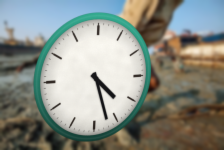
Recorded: {"hour": 4, "minute": 27}
